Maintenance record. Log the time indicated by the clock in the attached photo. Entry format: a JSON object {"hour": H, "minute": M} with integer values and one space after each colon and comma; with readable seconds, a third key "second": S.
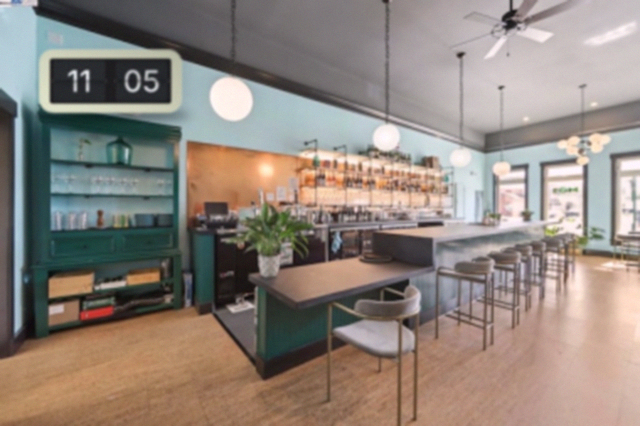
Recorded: {"hour": 11, "minute": 5}
